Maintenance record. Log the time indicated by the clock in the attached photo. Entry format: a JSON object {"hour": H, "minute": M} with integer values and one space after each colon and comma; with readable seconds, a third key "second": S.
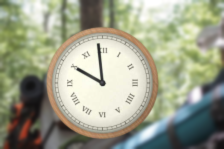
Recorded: {"hour": 9, "minute": 59}
